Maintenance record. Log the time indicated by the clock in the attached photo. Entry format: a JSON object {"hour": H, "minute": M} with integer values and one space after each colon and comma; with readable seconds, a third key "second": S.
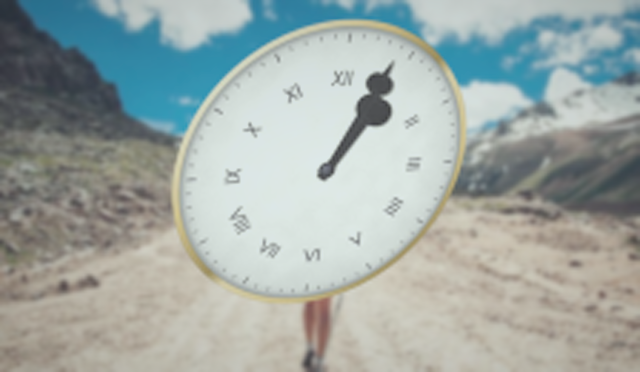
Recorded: {"hour": 1, "minute": 4}
